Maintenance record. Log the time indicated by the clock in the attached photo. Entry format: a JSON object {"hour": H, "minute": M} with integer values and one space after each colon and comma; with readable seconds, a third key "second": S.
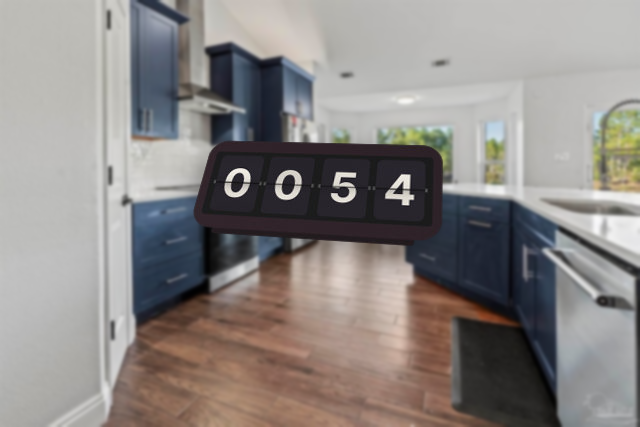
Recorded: {"hour": 0, "minute": 54}
